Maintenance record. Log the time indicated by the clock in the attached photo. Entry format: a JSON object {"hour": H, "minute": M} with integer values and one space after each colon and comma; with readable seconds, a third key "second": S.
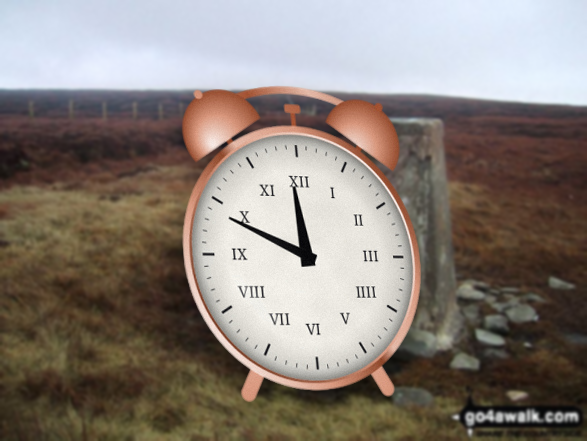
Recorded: {"hour": 11, "minute": 49}
